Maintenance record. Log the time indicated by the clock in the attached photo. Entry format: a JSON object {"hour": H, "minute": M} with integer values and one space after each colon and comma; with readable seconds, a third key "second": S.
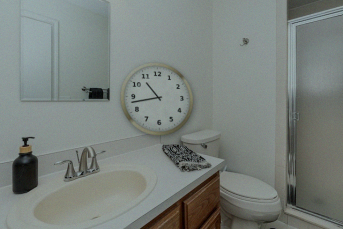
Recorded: {"hour": 10, "minute": 43}
